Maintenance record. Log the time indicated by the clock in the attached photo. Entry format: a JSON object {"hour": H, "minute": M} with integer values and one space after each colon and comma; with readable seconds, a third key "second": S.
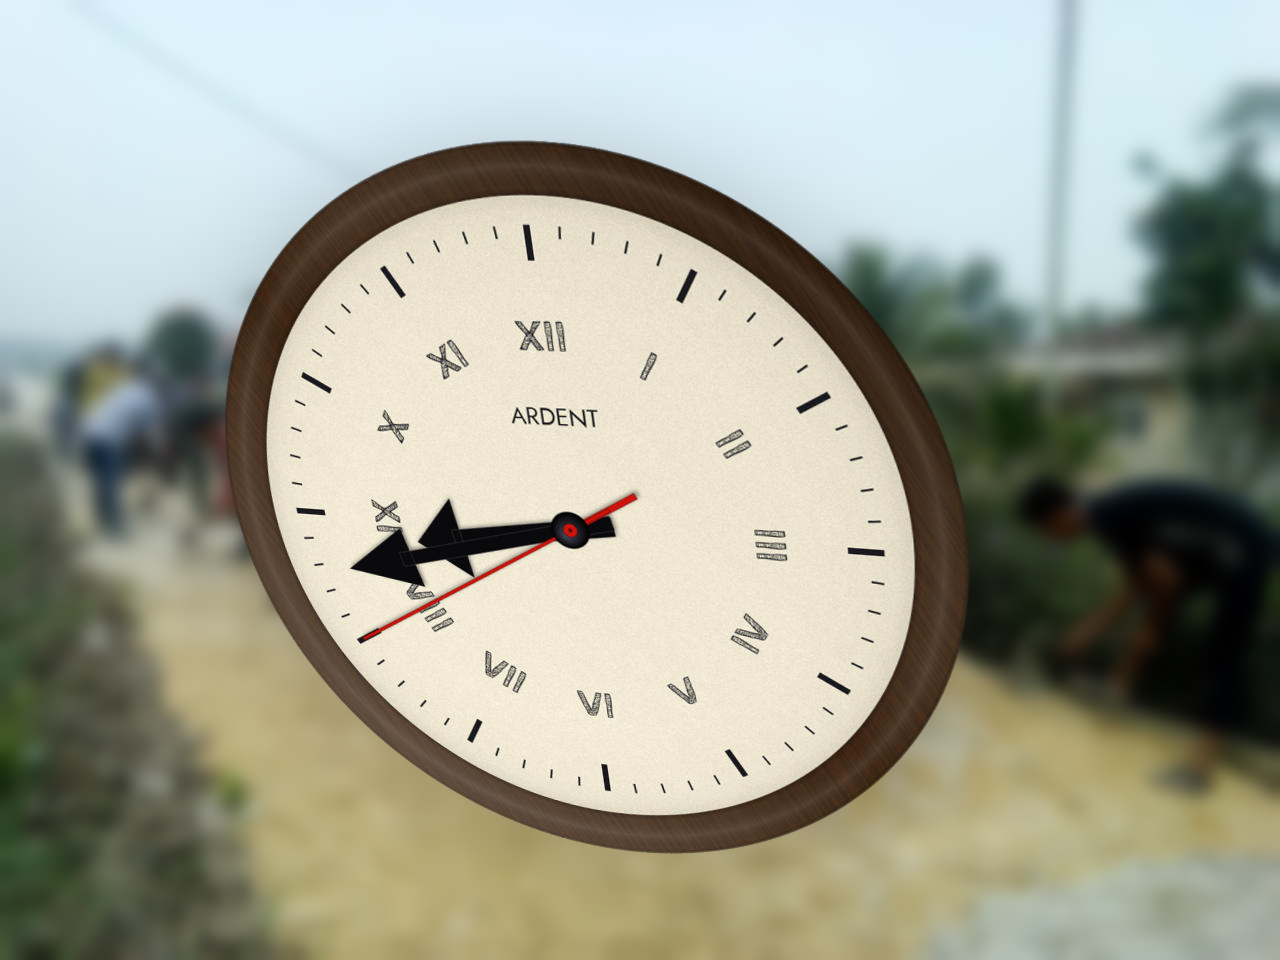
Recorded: {"hour": 8, "minute": 42, "second": 40}
